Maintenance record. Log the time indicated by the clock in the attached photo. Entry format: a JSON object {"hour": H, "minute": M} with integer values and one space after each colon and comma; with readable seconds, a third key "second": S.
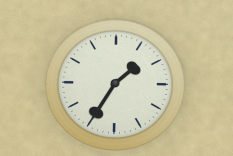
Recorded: {"hour": 1, "minute": 35}
